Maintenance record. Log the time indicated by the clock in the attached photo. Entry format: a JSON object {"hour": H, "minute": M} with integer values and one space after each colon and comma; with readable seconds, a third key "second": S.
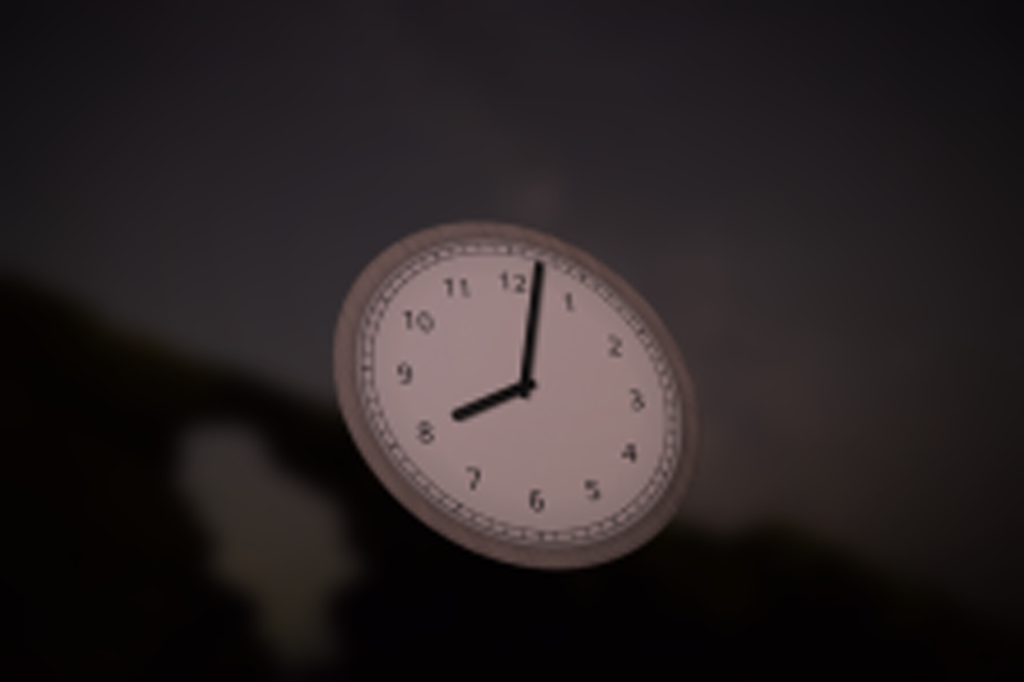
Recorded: {"hour": 8, "minute": 2}
